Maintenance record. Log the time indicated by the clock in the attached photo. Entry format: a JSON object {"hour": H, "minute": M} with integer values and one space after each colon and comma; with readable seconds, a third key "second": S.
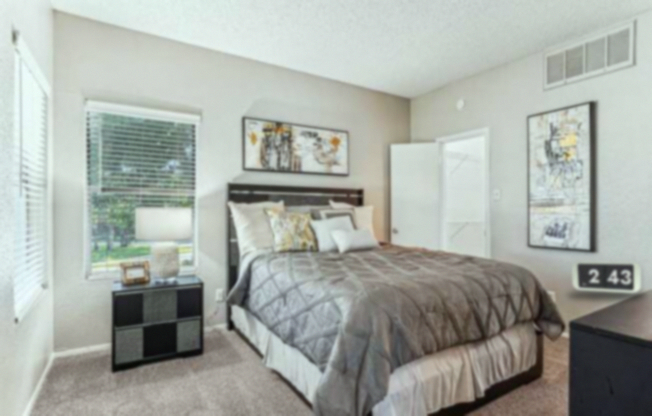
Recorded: {"hour": 2, "minute": 43}
